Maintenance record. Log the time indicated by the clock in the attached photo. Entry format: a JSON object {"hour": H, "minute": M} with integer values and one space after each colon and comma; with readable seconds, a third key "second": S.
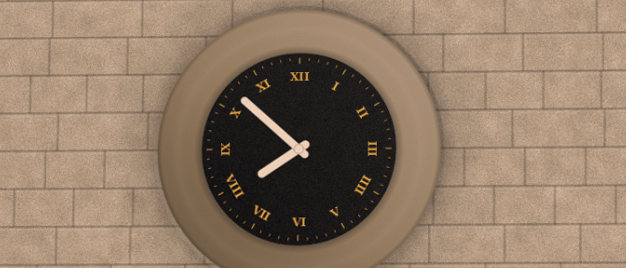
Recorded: {"hour": 7, "minute": 52}
